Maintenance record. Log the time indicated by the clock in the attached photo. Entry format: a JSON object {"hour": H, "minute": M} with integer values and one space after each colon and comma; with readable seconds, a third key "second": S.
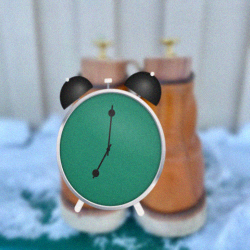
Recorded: {"hour": 7, "minute": 1}
